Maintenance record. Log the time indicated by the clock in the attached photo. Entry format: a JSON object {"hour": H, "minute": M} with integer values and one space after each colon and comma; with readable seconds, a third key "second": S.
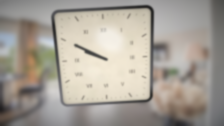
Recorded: {"hour": 9, "minute": 50}
